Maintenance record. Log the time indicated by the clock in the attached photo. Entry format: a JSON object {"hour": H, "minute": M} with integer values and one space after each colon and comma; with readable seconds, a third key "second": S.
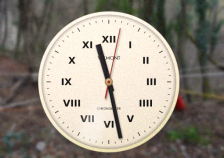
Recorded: {"hour": 11, "minute": 28, "second": 2}
